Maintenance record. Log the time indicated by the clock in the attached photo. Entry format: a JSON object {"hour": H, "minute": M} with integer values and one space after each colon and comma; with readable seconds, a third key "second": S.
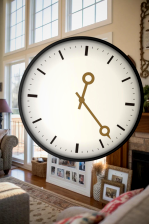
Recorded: {"hour": 12, "minute": 23}
